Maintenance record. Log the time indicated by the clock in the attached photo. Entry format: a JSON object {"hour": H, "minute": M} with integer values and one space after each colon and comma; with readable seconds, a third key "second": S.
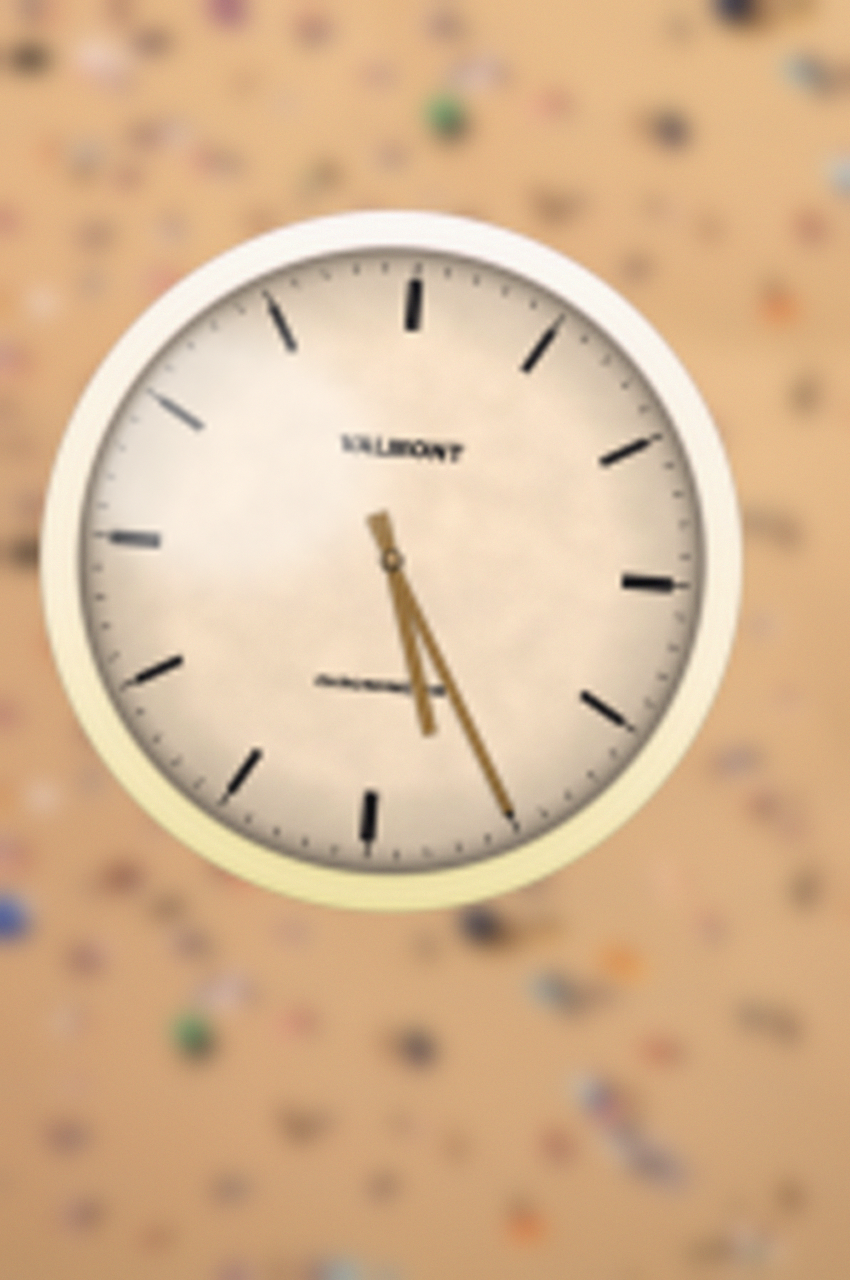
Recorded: {"hour": 5, "minute": 25}
